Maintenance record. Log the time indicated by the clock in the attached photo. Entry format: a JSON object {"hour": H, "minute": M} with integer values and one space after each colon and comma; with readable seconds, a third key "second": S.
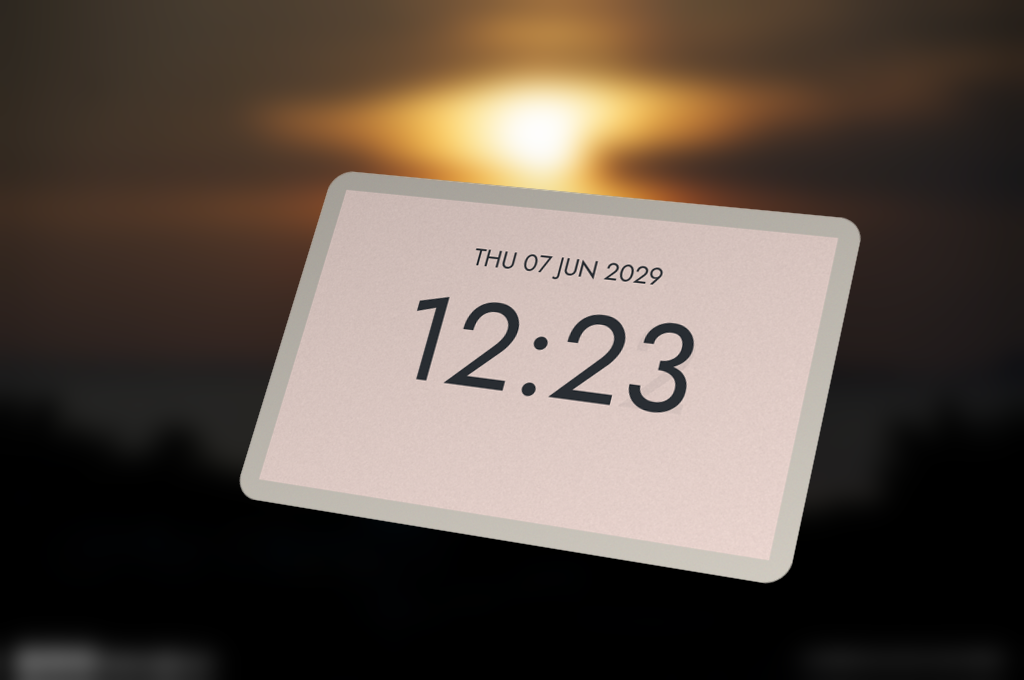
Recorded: {"hour": 12, "minute": 23}
